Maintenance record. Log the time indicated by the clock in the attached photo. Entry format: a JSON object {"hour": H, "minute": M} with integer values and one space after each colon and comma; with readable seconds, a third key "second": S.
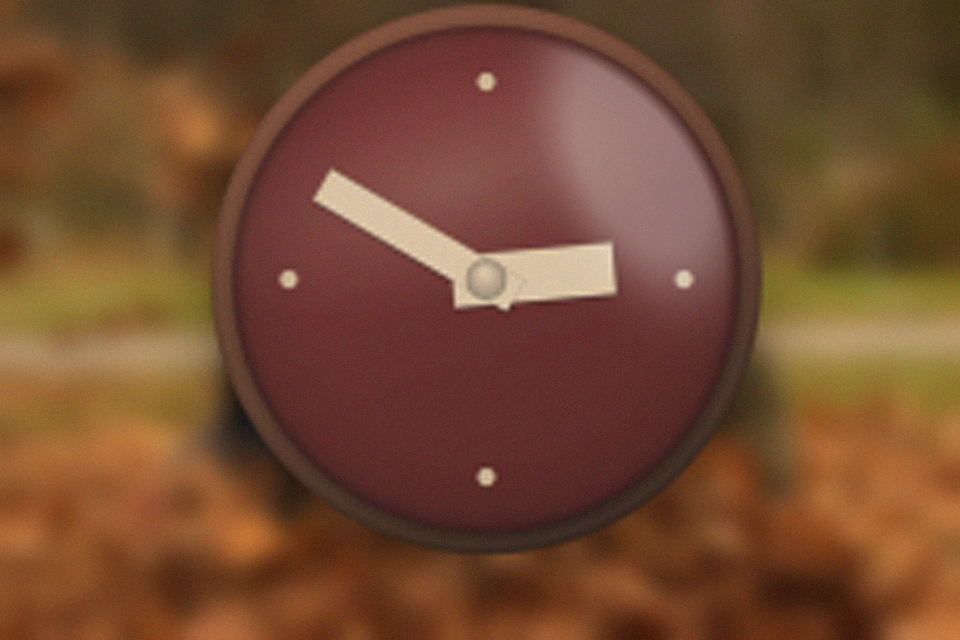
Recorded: {"hour": 2, "minute": 50}
